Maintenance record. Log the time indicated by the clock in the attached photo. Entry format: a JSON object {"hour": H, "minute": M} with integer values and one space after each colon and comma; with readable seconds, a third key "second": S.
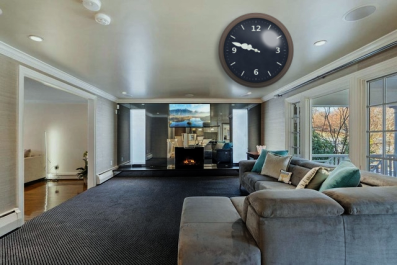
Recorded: {"hour": 9, "minute": 48}
